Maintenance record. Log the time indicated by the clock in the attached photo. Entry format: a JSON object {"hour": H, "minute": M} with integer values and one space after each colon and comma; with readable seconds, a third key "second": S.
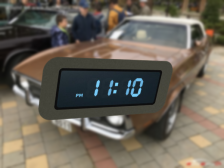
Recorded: {"hour": 11, "minute": 10}
